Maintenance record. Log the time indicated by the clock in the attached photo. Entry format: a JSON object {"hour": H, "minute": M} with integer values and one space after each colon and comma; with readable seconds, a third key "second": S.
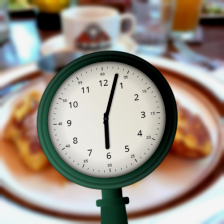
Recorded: {"hour": 6, "minute": 3}
